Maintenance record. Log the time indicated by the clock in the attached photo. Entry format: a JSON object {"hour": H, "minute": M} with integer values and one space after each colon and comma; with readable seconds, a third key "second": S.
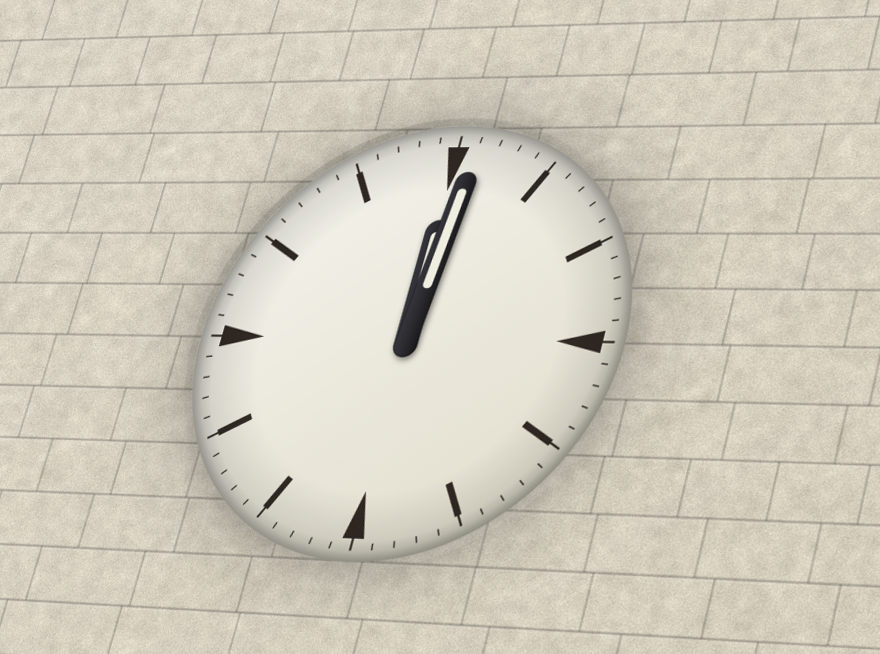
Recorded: {"hour": 12, "minute": 1}
